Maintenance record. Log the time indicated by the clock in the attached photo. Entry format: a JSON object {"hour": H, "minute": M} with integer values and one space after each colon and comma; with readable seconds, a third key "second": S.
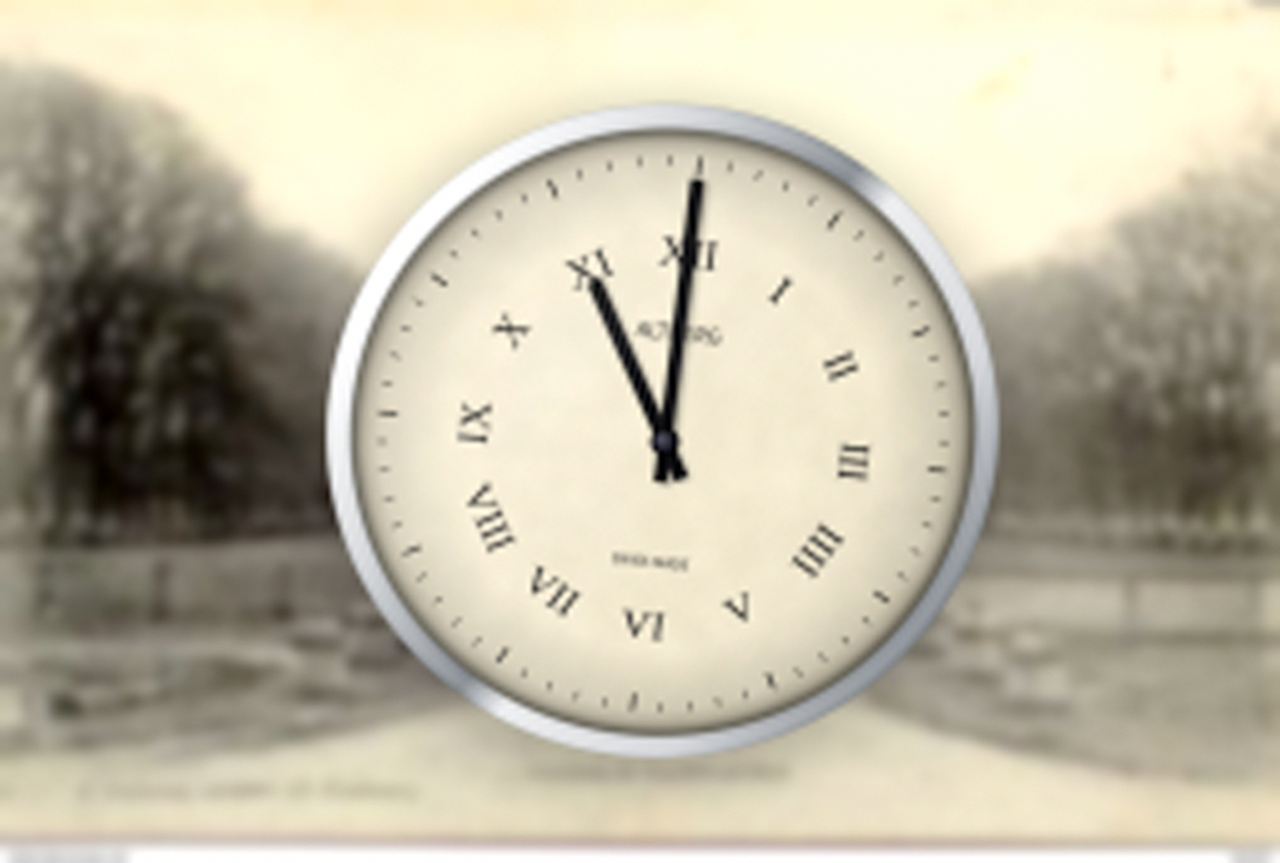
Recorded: {"hour": 11, "minute": 0}
